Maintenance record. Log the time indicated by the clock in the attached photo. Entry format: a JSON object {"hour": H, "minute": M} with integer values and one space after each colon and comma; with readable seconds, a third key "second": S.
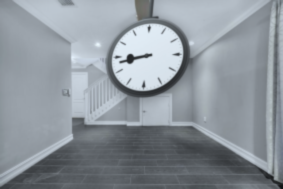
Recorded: {"hour": 8, "minute": 43}
